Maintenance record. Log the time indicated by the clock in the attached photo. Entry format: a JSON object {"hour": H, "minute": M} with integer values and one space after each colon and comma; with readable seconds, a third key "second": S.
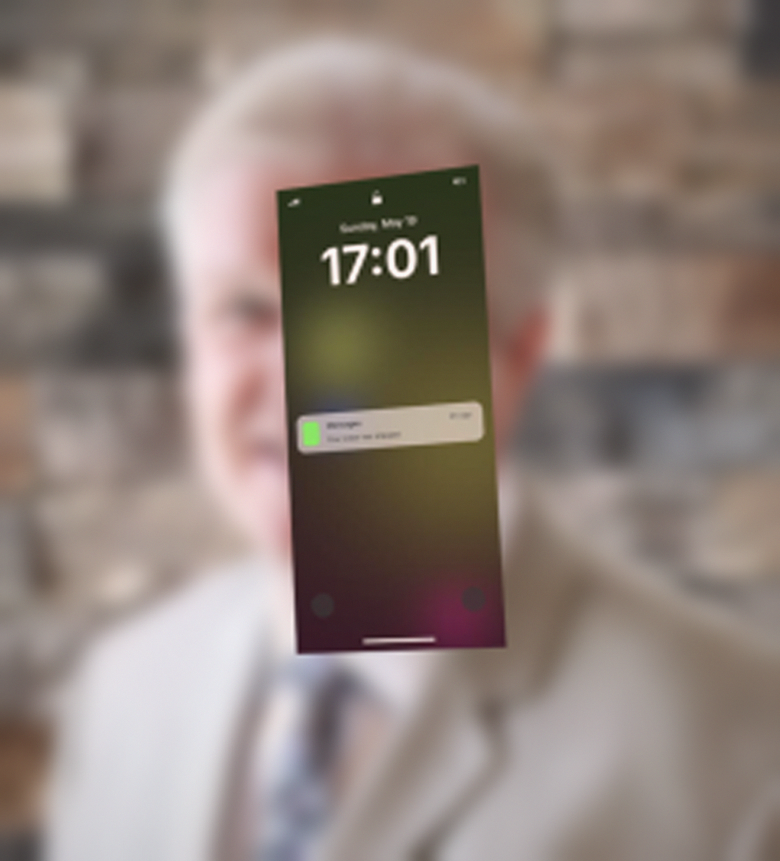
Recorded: {"hour": 17, "minute": 1}
